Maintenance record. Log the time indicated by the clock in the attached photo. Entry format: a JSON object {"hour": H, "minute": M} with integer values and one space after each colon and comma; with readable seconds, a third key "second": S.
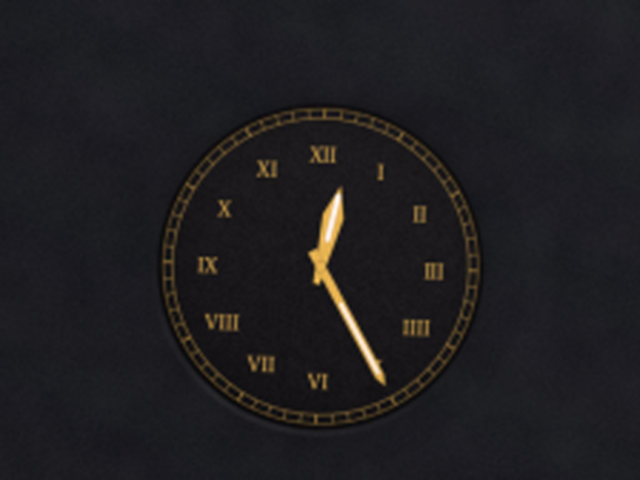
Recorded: {"hour": 12, "minute": 25}
